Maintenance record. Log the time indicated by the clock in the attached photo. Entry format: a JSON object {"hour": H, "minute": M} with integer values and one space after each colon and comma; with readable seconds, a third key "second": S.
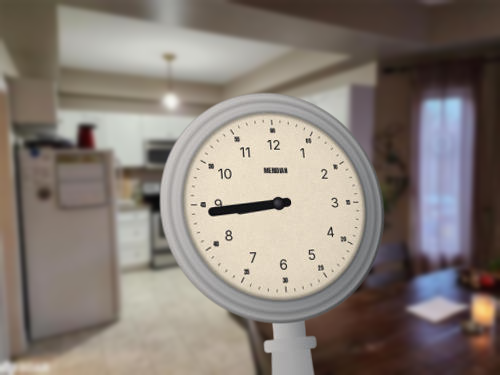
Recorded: {"hour": 8, "minute": 44}
